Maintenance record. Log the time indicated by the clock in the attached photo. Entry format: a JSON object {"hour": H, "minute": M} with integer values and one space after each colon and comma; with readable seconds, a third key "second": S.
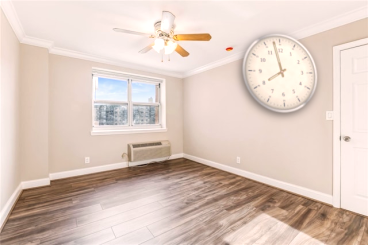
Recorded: {"hour": 7, "minute": 58}
